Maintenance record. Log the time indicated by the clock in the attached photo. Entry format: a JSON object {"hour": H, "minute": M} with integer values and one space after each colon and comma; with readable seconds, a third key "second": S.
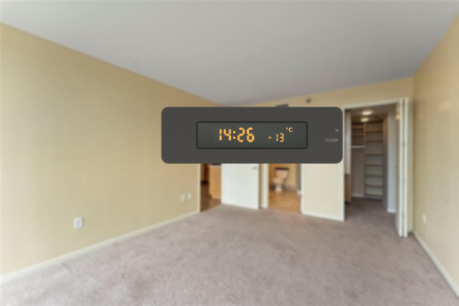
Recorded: {"hour": 14, "minute": 26}
